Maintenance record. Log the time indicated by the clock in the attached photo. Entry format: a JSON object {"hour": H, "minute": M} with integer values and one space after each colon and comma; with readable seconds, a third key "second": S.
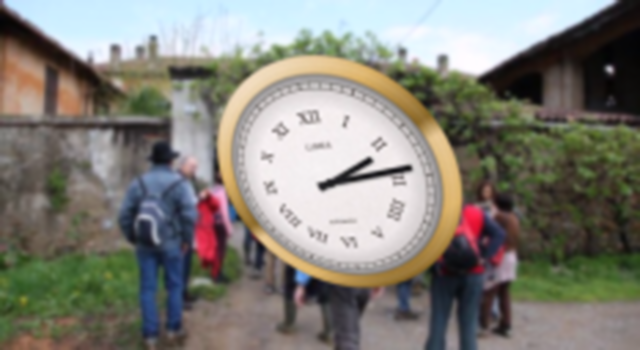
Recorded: {"hour": 2, "minute": 14}
